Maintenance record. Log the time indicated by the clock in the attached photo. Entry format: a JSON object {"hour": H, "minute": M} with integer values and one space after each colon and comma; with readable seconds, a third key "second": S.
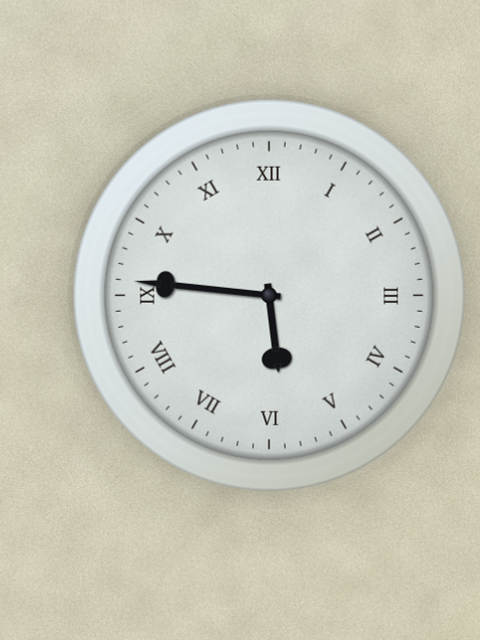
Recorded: {"hour": 5, "minute": 46}
